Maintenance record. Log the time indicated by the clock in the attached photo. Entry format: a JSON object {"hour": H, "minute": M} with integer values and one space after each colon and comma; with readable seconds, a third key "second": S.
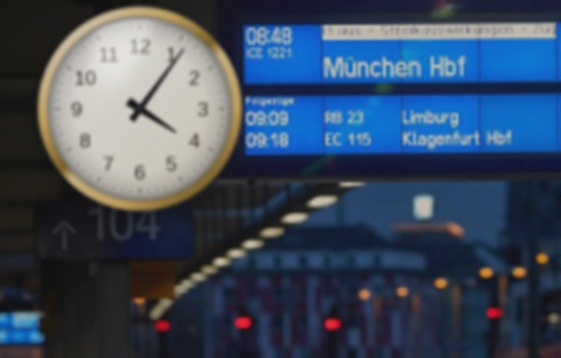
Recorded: {"hour": 4, "minute": 6}
